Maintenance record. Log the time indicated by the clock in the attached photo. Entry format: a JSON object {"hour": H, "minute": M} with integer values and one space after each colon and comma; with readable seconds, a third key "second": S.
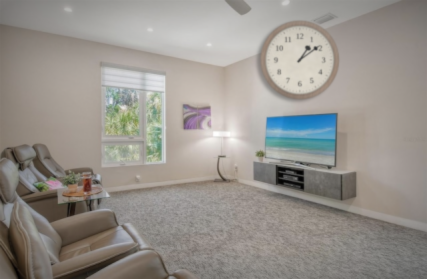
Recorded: {"hour": 1, "minute": 9}
